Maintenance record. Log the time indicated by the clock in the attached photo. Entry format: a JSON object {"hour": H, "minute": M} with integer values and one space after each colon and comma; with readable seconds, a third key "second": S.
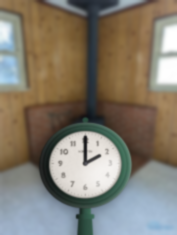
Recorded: {"hour": 2, "minute": 0}
